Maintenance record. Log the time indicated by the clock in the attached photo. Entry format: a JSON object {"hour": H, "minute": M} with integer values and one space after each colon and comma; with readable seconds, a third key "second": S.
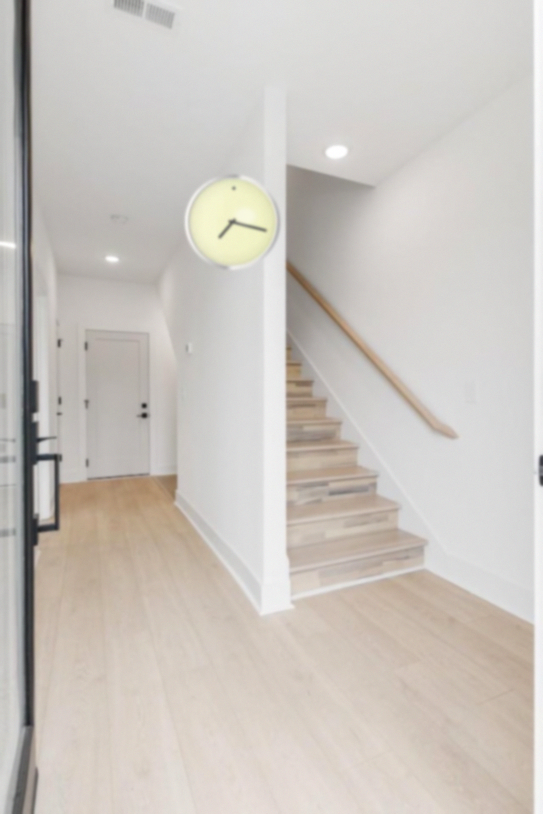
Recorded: {"hour": 7, "minute": 17}
